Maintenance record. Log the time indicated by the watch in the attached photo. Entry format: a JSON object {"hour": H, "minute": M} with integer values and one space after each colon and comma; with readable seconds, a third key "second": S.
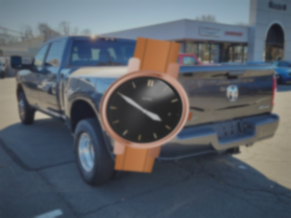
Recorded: {"hour": 3, "minute": 50}
